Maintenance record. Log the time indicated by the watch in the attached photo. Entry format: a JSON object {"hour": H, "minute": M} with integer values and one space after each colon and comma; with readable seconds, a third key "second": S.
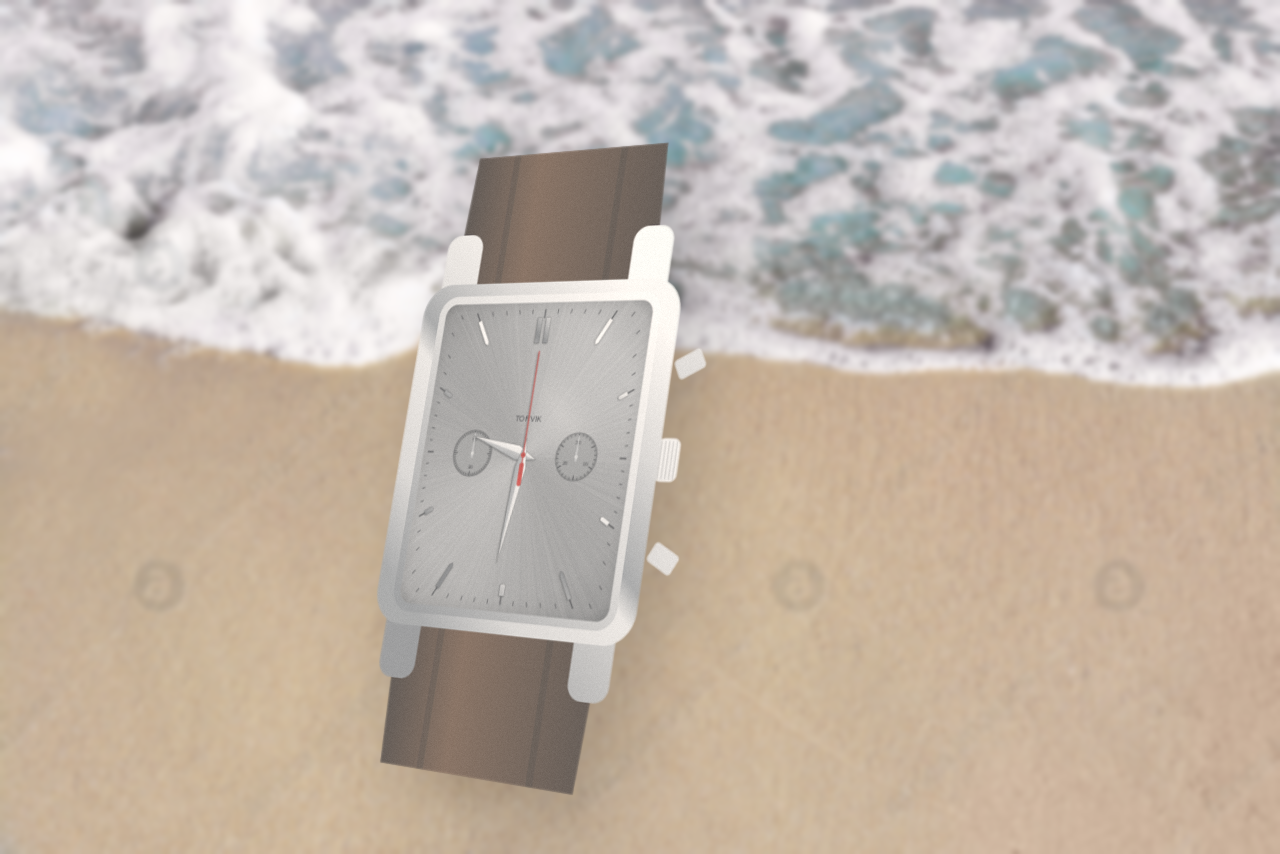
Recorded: {"hour": 9, "minute": 31}
